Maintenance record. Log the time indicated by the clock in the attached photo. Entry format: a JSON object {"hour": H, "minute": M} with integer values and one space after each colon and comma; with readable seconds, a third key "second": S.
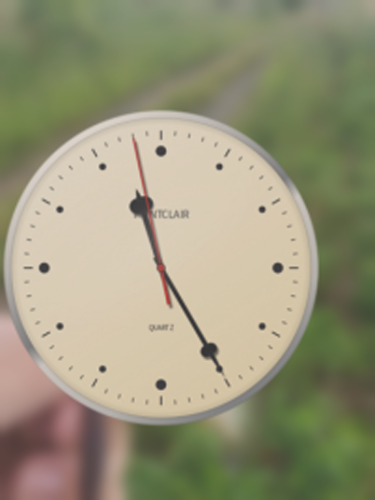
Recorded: {"hour": 11, "minute": 24, "second": 58}
